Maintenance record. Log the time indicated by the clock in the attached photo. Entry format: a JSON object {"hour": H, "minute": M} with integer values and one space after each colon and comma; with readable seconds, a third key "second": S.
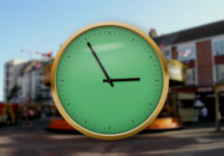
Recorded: {"hour": 2, "minute": 55}
